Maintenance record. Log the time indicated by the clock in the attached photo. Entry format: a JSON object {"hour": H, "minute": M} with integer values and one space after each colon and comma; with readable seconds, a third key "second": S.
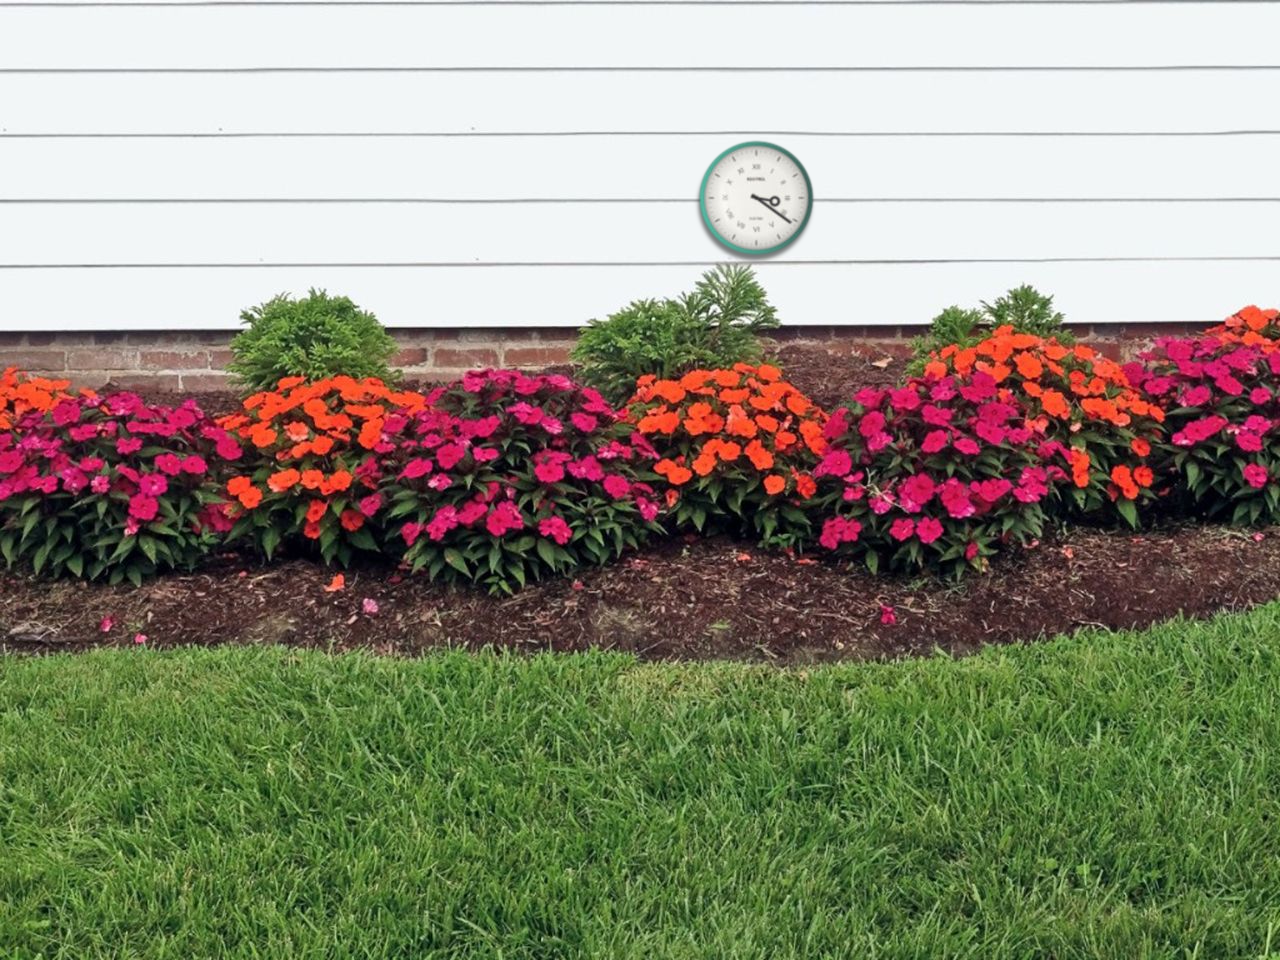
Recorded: {"hour": 3, "minute": 21}
